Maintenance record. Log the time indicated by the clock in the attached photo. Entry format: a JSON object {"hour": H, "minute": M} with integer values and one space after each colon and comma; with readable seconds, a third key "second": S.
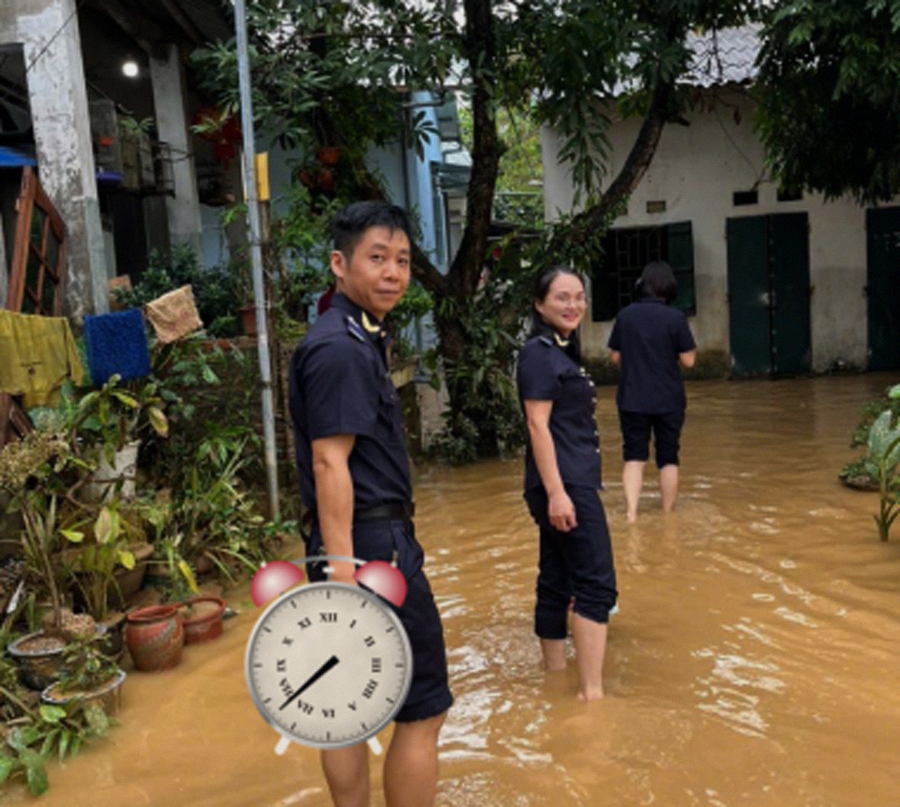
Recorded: {"hour": 7, "minute": 38}
